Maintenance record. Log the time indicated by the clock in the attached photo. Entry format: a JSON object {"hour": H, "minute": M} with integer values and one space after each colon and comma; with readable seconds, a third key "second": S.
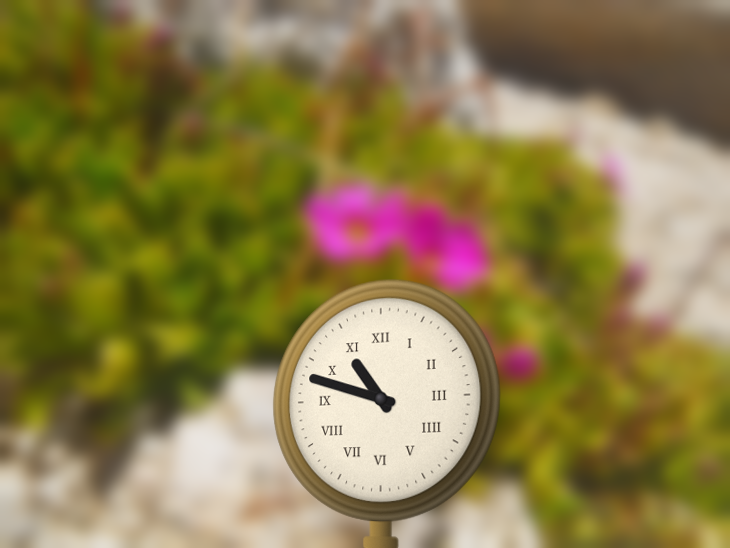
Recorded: {"hour": 10, "minute": 48}
